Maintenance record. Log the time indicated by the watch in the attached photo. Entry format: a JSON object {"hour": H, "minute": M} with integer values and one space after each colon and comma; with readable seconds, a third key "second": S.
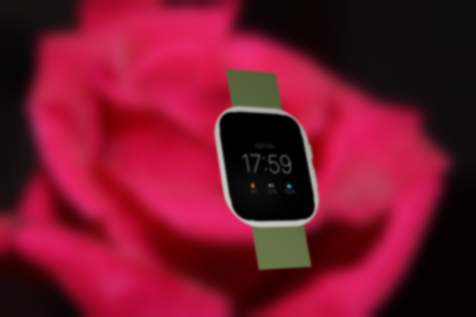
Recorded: {"hour": 17, "minute": 59}
